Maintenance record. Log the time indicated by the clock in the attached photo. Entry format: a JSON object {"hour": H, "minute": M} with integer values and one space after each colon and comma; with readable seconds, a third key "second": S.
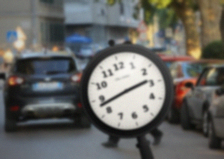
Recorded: {"hour": 2, "minute": 43}
